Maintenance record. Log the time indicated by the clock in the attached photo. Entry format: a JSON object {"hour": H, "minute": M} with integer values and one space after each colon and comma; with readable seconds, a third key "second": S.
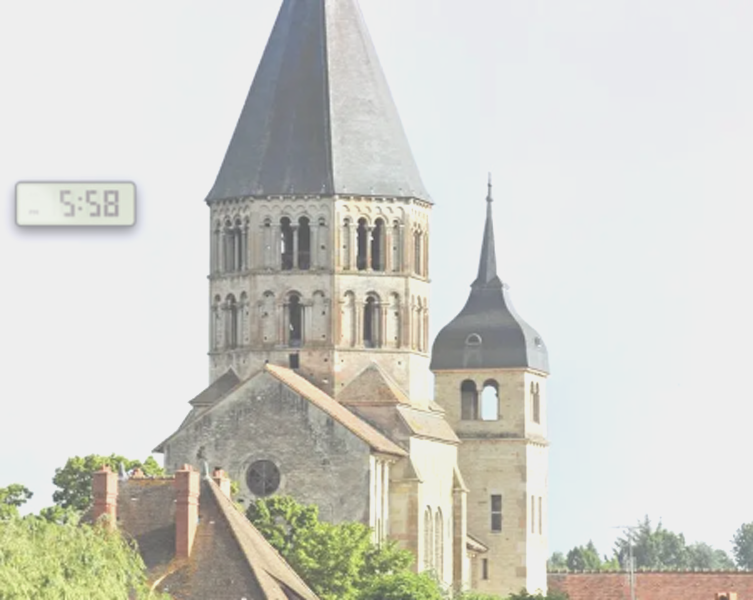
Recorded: {"hour": 5, "minute": 58}
